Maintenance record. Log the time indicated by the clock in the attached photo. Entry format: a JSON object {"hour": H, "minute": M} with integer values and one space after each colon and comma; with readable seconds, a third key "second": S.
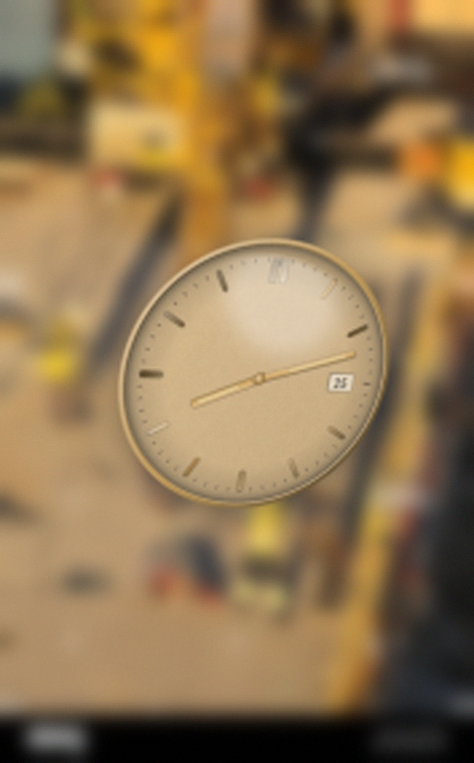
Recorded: {"hour": 8, "minute": 12}
